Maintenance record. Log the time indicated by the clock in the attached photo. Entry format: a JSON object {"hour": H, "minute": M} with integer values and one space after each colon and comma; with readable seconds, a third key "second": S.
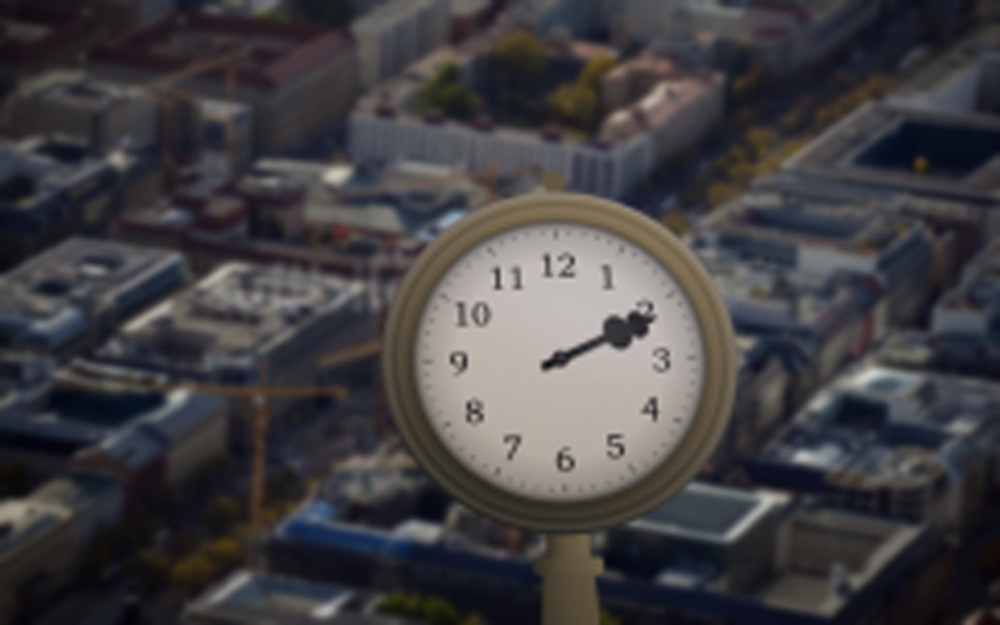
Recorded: {"hour": 2, "minute": 11}
